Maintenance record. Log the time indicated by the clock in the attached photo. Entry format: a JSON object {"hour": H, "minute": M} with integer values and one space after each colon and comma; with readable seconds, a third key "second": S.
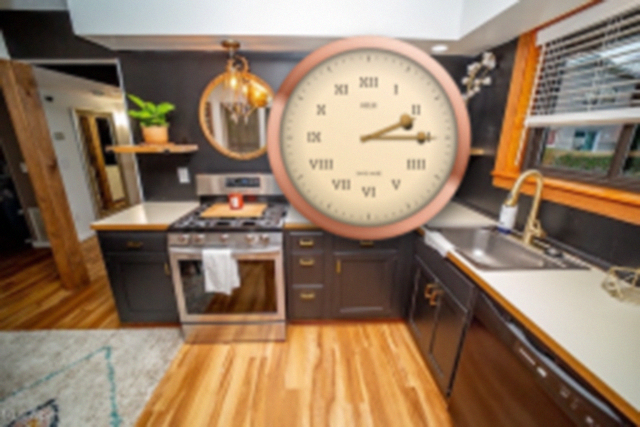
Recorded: {"hour": 2, "minute": 15}
